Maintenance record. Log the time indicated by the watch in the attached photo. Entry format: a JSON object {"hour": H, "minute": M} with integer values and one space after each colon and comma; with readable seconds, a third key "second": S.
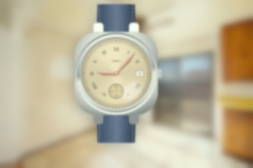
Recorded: {"hour": 9, "minute": 7}
